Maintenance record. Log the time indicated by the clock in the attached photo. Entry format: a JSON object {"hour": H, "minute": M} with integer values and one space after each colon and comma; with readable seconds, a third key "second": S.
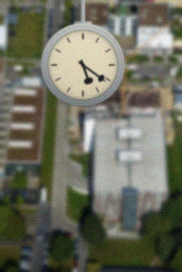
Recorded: {"hour": 5, "minute": 21}
